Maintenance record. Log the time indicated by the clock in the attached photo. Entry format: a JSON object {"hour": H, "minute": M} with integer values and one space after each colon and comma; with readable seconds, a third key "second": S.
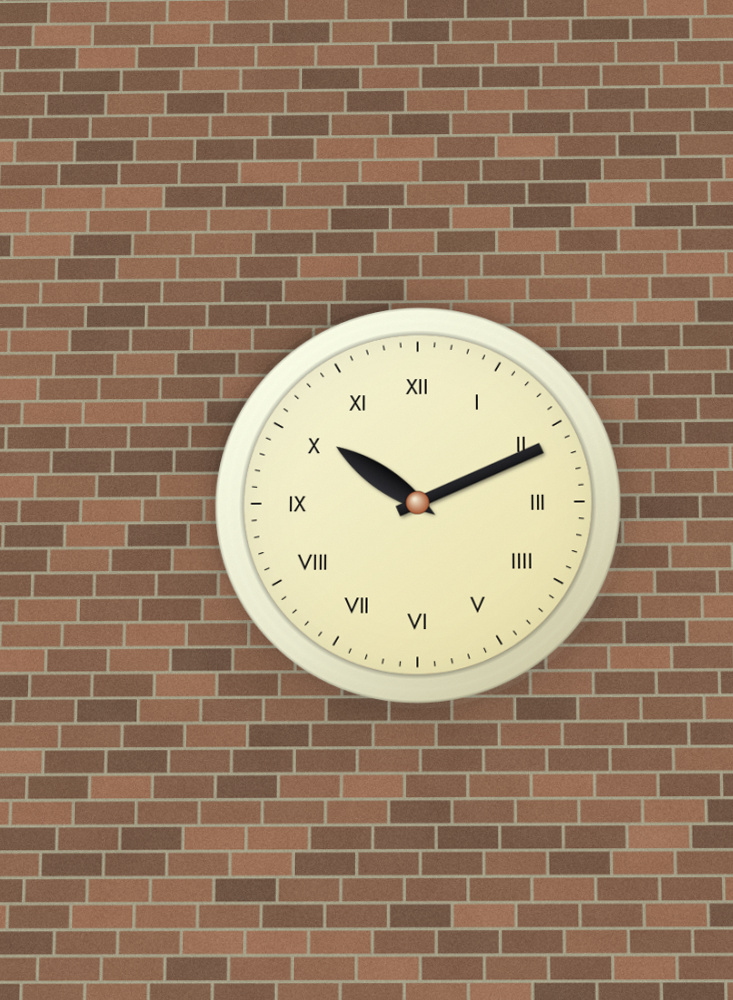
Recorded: {"hour": 10, "minute": 11}
